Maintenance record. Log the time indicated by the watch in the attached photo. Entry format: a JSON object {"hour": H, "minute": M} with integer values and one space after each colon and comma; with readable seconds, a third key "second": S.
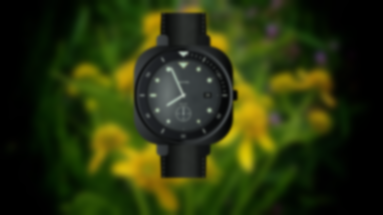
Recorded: {"hour": 7, "minute": 56}
